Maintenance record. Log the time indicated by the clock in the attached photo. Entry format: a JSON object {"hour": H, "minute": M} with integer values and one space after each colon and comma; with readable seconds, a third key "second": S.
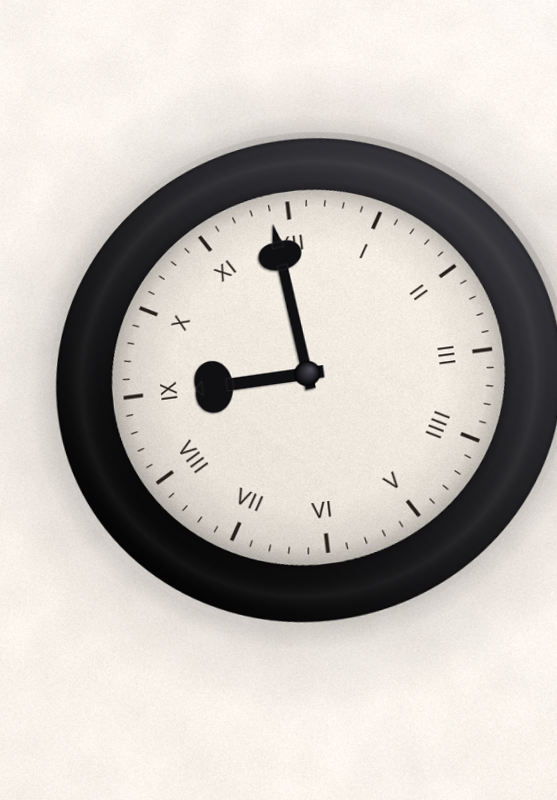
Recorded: {"hour": 8, "minute": 59}
